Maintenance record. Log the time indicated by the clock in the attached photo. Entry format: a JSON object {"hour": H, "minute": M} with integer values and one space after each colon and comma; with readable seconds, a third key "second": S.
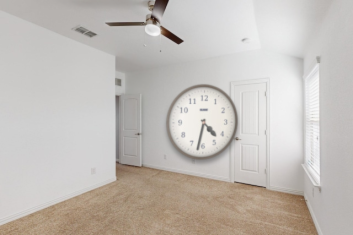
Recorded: {"hour": 4, "minute": 32}
